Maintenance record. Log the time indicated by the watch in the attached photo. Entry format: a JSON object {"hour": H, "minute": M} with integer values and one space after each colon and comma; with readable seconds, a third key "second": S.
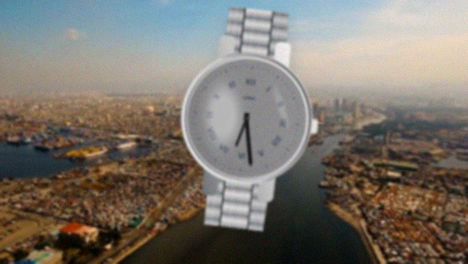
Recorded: {"hour": 6, "minute": 28}
